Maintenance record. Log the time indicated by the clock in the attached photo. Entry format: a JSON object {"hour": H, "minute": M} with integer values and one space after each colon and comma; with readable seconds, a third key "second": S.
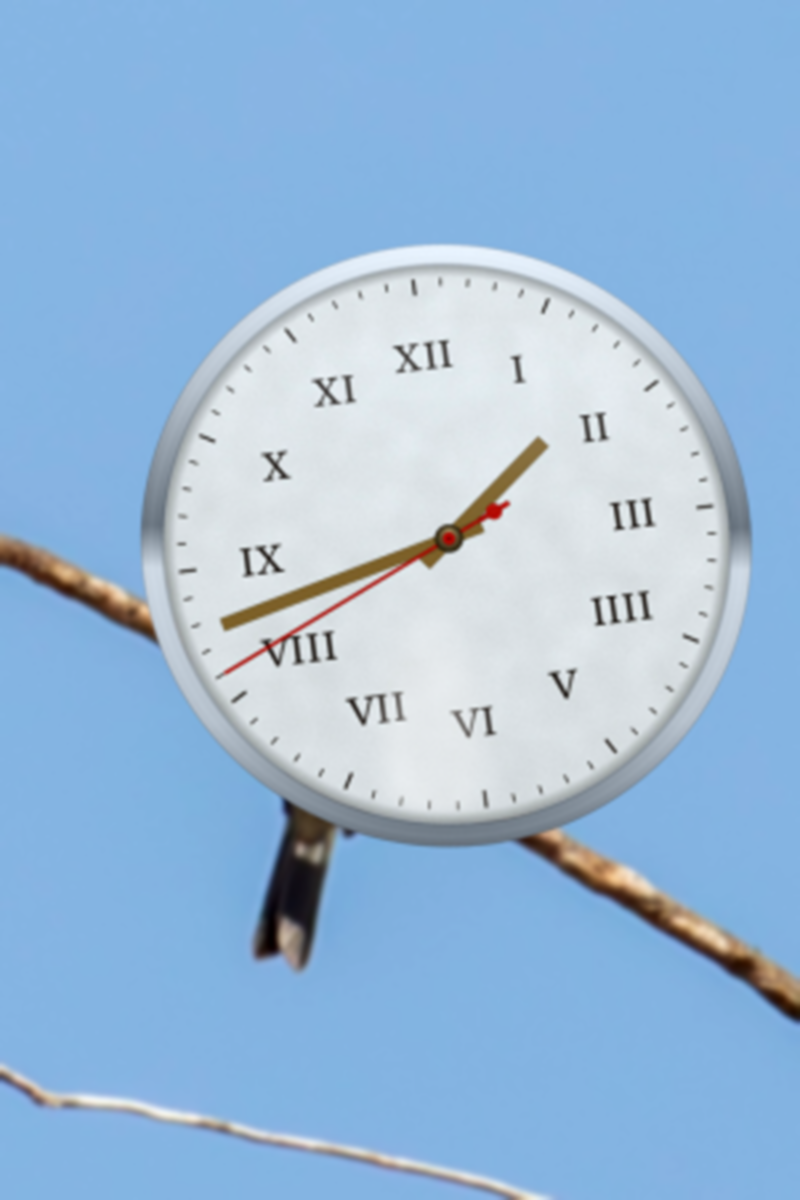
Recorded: {"hour": 1, "minute": 42, "second": 41}
